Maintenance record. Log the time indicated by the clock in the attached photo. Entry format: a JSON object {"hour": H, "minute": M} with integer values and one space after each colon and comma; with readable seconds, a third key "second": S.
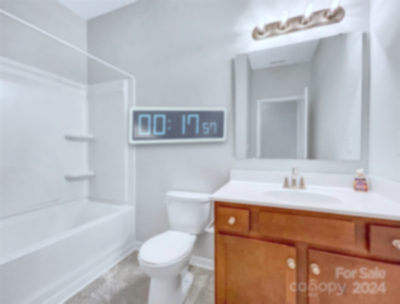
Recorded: {"hour": 0, "minute": 17}
